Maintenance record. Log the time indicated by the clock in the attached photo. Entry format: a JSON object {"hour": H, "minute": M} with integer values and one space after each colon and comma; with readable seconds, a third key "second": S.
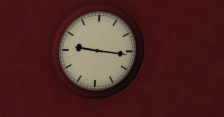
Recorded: {"hour": 9, "minute": 16}
